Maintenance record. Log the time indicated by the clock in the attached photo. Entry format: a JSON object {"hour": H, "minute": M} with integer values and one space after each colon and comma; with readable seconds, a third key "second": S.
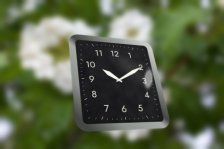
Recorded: {"hour": 10, "minute": 10}
